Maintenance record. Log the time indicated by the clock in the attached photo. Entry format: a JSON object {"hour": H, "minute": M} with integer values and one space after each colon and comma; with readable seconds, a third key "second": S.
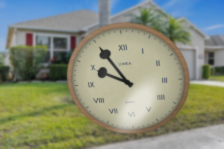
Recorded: {"hour": 9, "minute": 55}
